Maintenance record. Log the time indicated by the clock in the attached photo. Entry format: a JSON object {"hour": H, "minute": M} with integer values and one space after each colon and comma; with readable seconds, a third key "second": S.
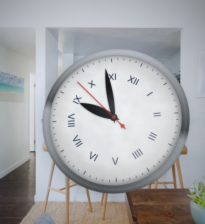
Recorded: {"hour": 8, "minute": 53, "second": 48}
